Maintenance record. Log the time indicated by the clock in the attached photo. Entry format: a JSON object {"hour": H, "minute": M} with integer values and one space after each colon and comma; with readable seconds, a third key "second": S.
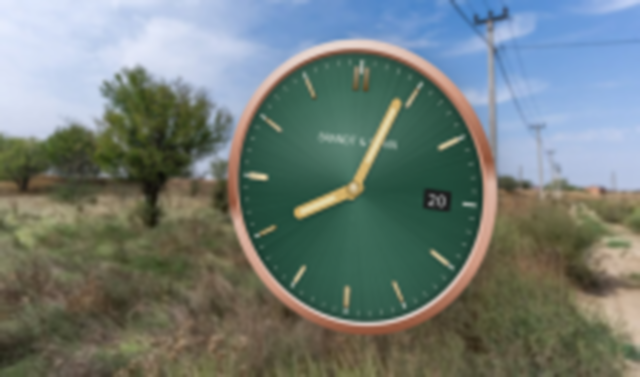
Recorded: {"hour": 8, "minute": 4}
